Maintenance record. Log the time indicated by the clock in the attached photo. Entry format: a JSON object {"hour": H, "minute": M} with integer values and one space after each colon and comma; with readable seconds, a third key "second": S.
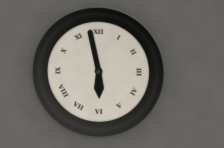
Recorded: {"hour": 5, "minute": 58}
